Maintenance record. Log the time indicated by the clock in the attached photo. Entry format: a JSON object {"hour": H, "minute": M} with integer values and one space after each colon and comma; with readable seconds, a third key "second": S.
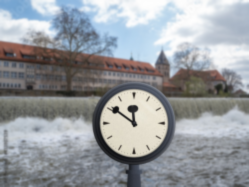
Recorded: {"hour": 11, "minute": 51}
